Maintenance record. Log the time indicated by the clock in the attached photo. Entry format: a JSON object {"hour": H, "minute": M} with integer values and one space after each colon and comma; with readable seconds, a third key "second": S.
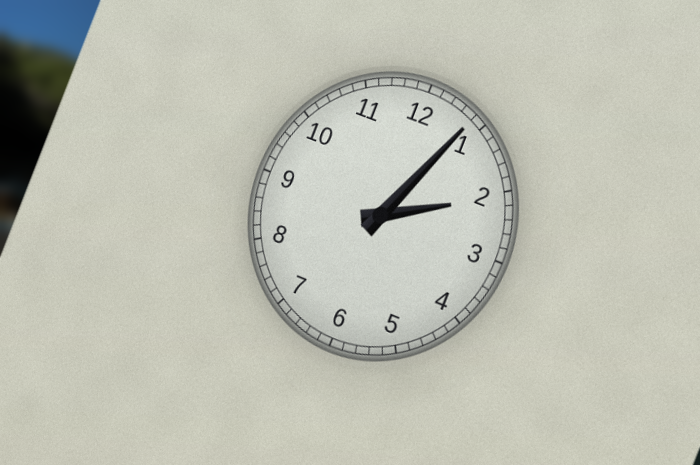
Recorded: {"hour": 2, "minute": 4}
